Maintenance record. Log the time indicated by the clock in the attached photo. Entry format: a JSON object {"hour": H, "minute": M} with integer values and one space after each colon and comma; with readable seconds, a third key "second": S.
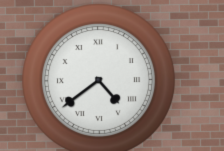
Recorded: {"hour": 4, "minute": 39}
